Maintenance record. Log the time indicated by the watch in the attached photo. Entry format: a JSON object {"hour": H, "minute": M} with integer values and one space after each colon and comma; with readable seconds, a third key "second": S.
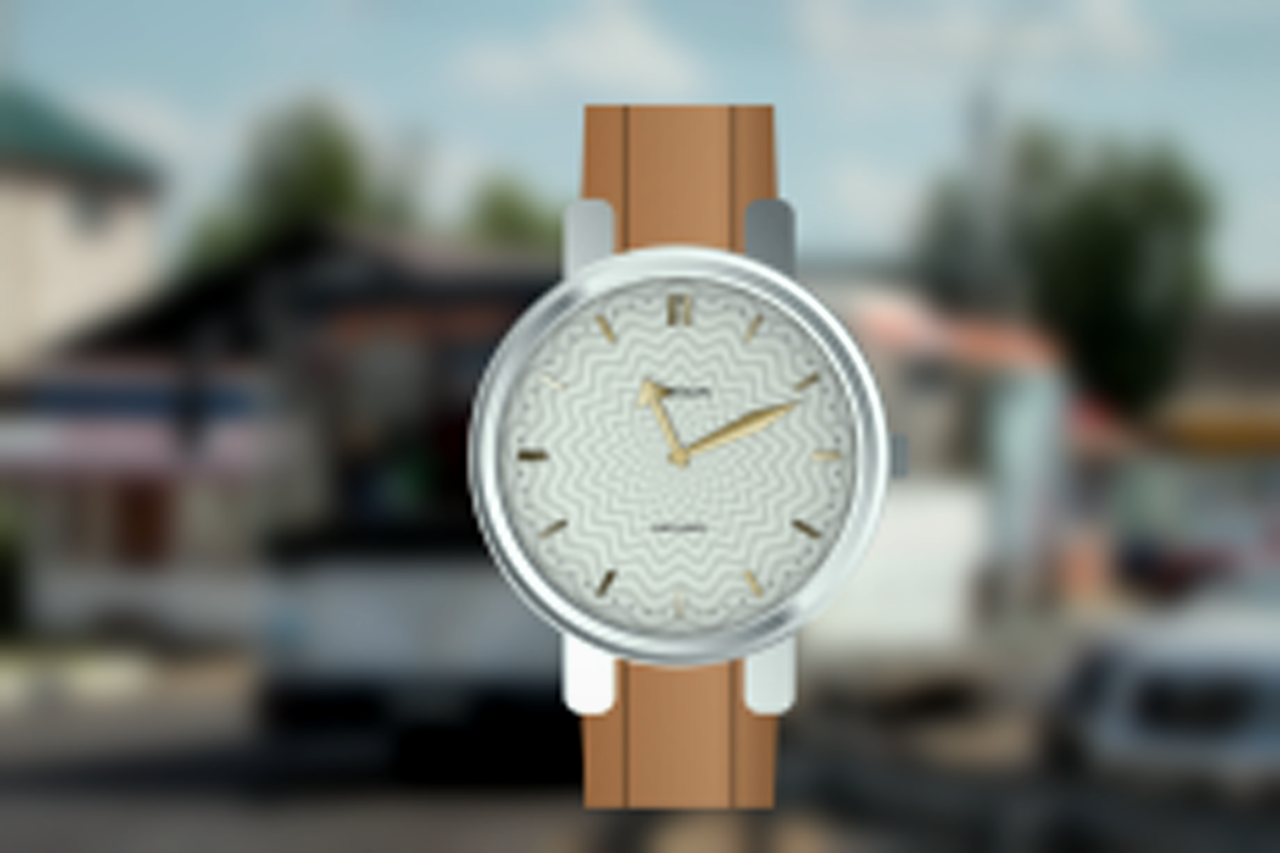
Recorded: {"hour": 11, "minute": 11}
